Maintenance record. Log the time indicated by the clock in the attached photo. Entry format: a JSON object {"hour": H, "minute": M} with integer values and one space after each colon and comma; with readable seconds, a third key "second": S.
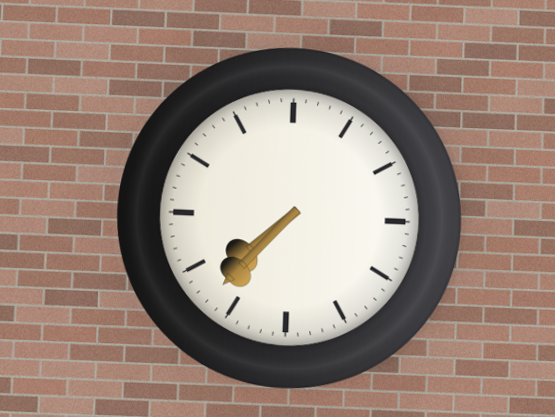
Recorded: {"hour": 7, "minute": 37}
